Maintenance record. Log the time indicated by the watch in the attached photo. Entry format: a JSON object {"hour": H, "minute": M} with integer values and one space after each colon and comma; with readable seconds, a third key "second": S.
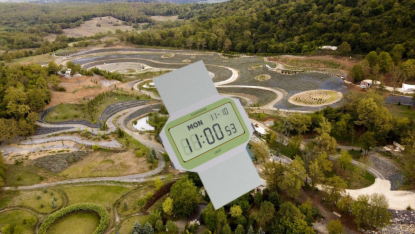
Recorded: {"hour": 11, "minute": 0, "second": 53}
